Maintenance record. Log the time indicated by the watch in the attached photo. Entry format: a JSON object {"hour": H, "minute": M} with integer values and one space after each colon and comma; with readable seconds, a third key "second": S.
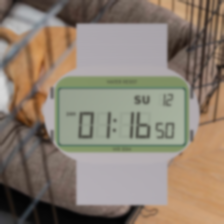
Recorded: {"hour": 1, "minute": 16, "second": 50}
